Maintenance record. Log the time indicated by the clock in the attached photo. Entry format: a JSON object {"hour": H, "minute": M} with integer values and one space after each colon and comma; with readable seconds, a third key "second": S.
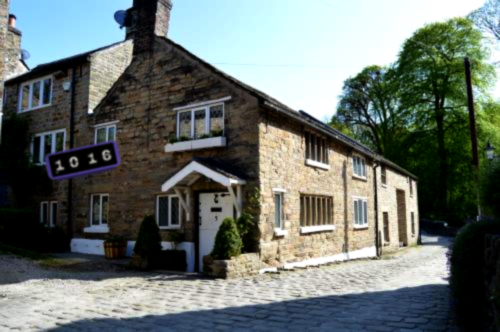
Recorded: {"hour": 10, "minute": 16}
